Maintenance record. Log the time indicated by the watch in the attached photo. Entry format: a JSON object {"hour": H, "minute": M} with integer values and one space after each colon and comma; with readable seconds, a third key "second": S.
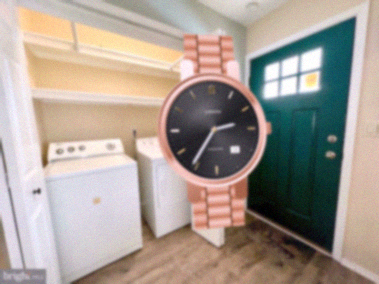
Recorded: {"hour": 2, "minute": 36}
